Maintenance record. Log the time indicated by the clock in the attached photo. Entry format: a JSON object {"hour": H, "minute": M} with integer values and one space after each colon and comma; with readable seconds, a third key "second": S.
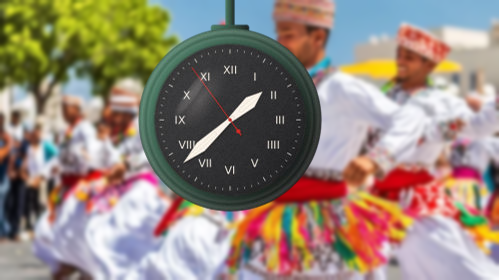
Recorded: {"hour": 1, "minute": 37, "second": 54}
